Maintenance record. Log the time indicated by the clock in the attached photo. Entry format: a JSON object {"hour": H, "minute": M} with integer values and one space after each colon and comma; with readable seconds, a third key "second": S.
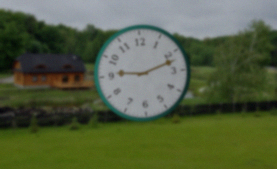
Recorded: {"hour": 9, "minute": 12}
